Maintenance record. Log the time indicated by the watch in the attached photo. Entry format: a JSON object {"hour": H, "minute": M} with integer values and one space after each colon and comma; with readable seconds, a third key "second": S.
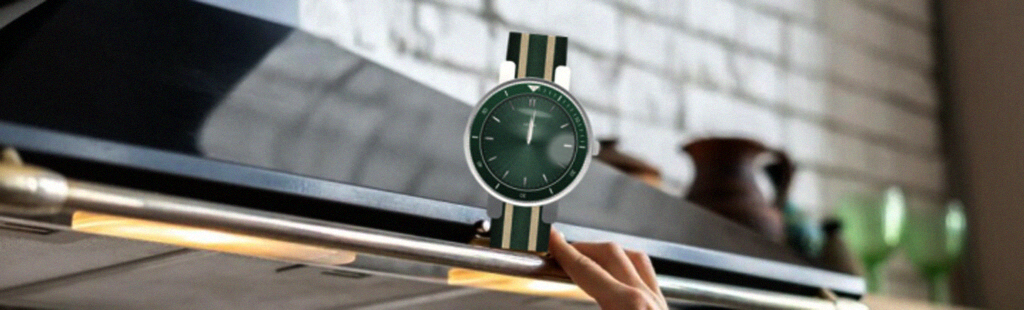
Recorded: {"hour": 12, "minute": 1}
